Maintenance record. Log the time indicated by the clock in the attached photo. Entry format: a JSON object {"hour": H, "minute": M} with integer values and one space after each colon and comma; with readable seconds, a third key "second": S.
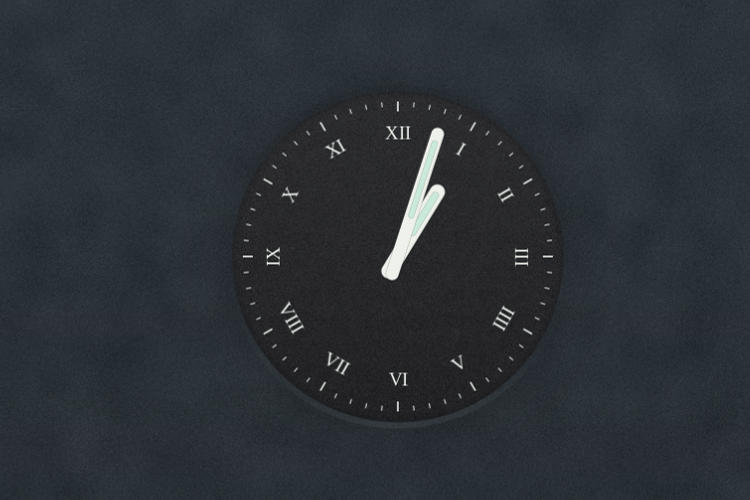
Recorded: {"hour": 1, "minute": 3}
